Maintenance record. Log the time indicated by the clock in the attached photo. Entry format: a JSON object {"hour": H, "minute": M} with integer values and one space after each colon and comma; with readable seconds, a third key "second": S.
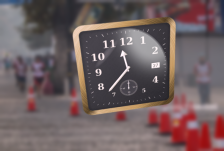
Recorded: {"hour": 11, "minute": 37}
